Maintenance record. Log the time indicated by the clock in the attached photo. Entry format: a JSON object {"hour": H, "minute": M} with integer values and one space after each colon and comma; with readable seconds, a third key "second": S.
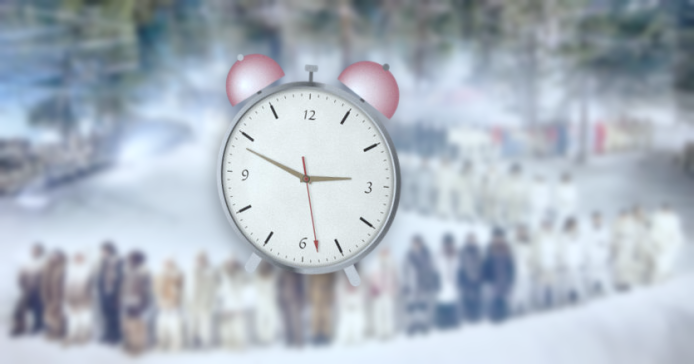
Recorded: {"hour": 2, "minute": 48, "second": 28}
